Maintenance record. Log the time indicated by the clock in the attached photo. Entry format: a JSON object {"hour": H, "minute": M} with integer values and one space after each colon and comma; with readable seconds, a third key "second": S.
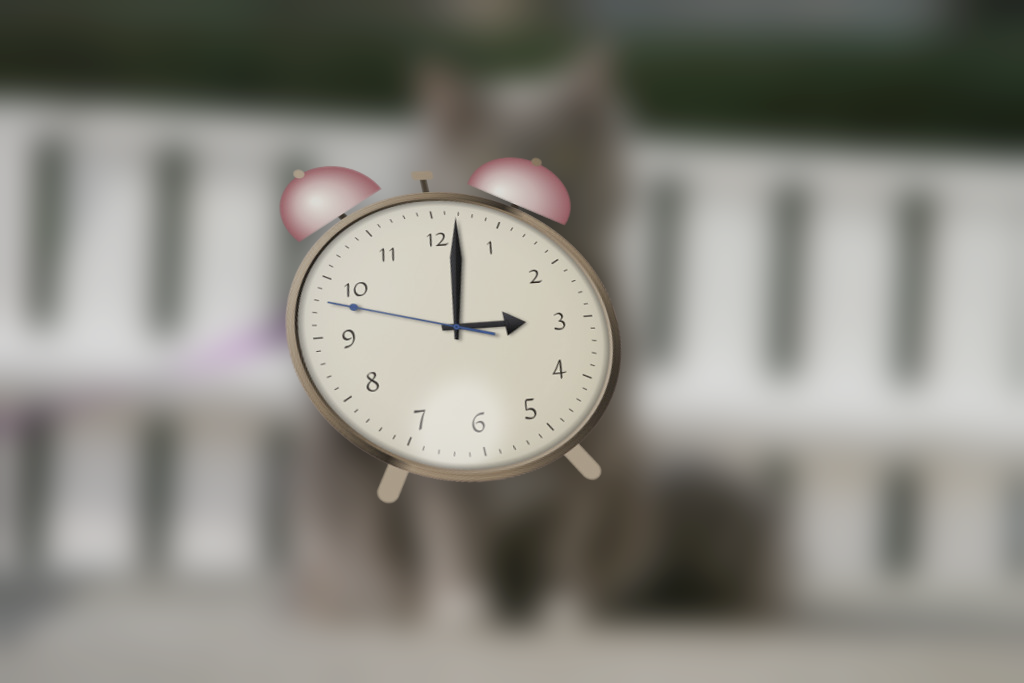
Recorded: {"hour": 3, "minute": 1, "second": 48}
